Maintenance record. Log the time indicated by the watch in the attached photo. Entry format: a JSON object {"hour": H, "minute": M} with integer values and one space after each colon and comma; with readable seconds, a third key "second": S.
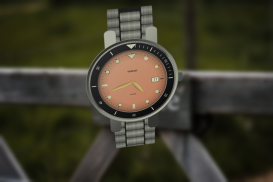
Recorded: {"hour": 4, "minute": 42}
